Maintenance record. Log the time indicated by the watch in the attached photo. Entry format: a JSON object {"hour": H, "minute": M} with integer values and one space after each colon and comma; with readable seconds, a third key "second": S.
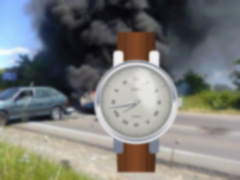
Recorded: {"hour": 7, "minute": 43}
